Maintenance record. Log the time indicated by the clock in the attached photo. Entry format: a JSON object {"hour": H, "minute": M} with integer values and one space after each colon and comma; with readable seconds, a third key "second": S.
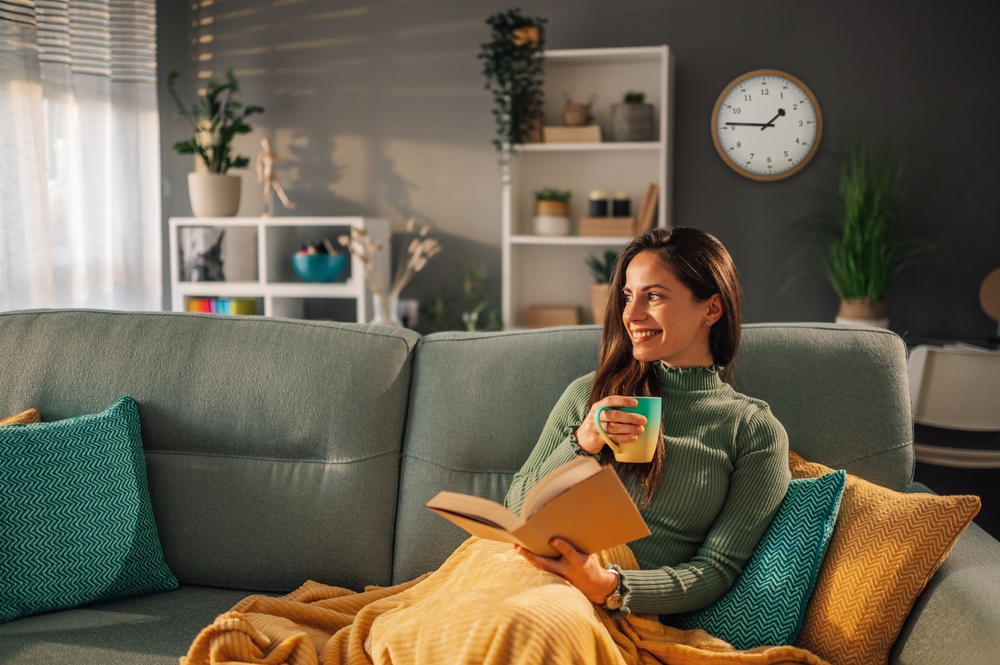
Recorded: {"hour": 1, "minute": 46}
